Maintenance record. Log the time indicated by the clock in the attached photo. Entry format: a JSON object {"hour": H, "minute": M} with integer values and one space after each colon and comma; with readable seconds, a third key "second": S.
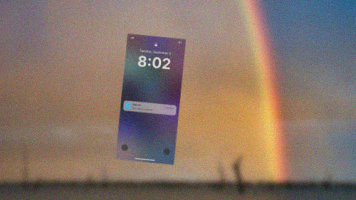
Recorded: {"hour": 8, "minute": 2}
